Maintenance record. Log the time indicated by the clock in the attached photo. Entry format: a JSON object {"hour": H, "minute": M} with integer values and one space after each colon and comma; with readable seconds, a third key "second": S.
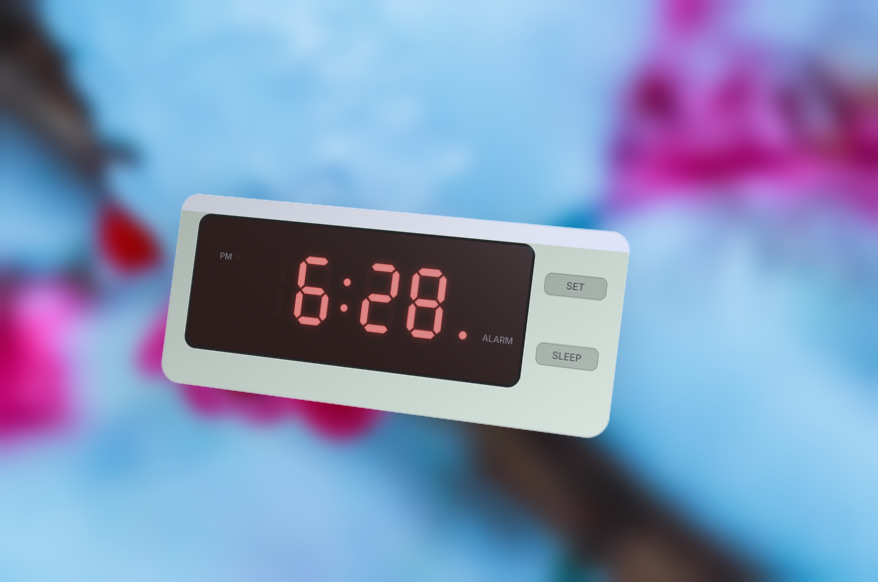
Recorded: {"hour": 6, "minute": 28}
